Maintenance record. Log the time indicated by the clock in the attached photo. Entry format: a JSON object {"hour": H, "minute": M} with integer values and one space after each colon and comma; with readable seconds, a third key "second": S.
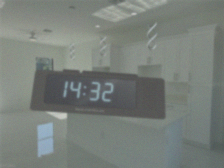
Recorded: {"hour": 14, "minute": 32}
